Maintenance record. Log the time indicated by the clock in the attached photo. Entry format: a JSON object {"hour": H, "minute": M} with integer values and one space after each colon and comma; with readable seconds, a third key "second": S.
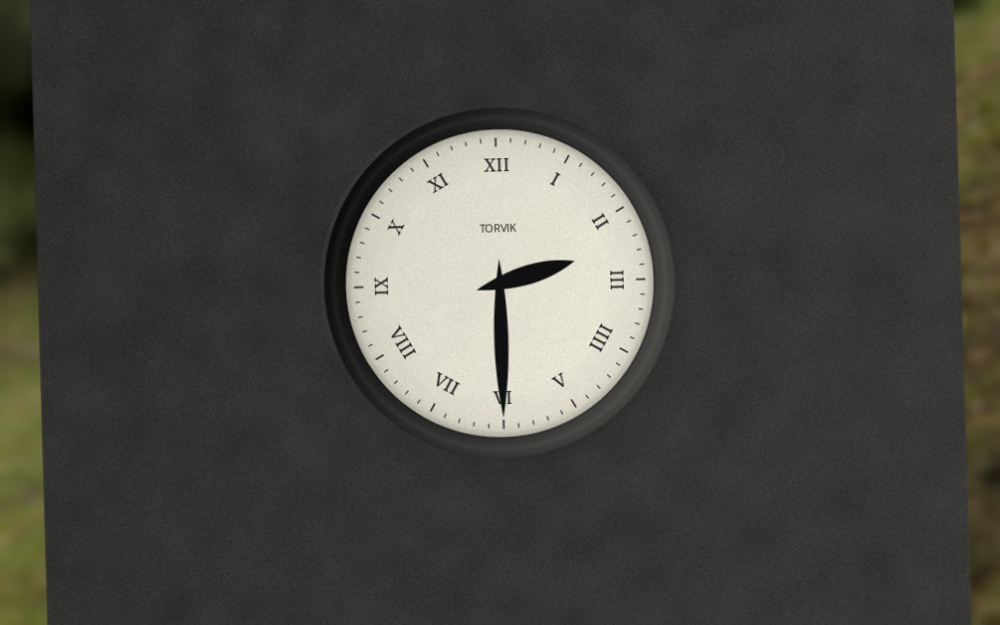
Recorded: {"hour": 2, "minute": 30}
